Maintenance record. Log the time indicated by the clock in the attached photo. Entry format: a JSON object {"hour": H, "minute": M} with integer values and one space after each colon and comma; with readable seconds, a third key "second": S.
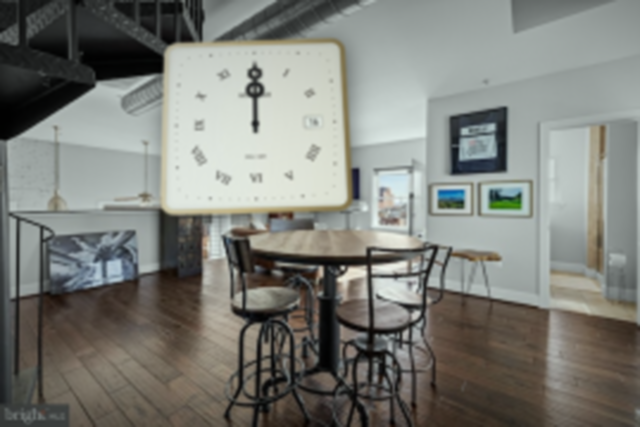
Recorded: {"hour": 12, "minute": 0}
